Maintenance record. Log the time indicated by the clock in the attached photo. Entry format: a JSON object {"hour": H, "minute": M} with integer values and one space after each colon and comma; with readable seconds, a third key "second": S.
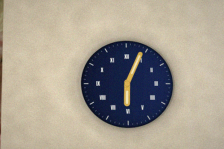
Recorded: {"hour": 6, "minute": 4}
